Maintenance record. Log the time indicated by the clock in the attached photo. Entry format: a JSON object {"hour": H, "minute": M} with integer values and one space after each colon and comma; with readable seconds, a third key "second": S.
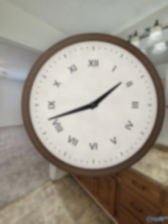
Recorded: {"hour": 1, "minute": 42}
